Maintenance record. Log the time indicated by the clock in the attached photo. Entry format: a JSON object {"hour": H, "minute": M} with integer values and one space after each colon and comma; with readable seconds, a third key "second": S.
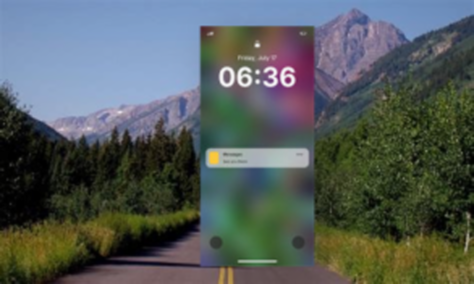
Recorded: {"hour": 6, "minute": 36}
